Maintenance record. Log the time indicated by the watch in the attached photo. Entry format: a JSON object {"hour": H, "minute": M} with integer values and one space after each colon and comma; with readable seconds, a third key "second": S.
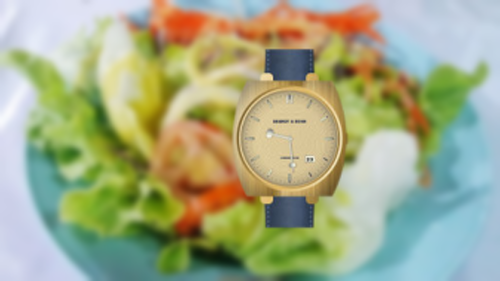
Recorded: {"hour": 9, "minute": 29}
